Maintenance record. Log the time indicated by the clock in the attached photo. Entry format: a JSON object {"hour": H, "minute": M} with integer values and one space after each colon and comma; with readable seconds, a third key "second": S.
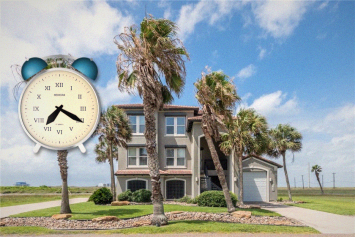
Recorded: {"hour": 7, "minute": 20}
